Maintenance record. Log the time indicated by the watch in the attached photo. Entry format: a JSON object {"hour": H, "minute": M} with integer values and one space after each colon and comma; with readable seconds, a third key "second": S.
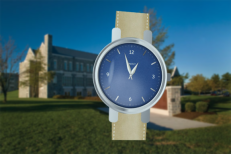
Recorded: {"hour": 12, "minute": 57}
